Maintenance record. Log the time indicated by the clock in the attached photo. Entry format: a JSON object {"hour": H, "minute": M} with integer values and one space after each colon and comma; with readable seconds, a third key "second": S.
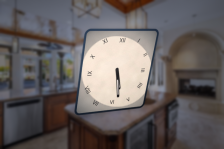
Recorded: {"hour": 5, "minute": 28}
